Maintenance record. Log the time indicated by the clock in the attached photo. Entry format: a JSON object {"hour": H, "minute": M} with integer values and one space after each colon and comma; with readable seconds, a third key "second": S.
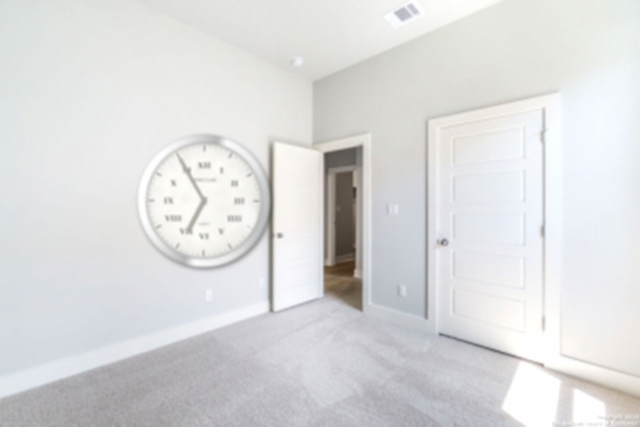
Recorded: {"hour": 6, "minute": 55}
